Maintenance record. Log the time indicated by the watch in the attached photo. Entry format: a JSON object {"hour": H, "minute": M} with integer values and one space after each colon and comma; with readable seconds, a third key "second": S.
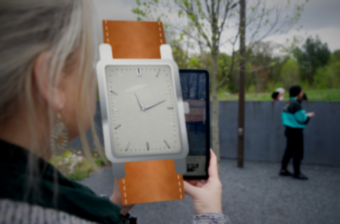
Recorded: {"hour": 11, "minute": 12}
